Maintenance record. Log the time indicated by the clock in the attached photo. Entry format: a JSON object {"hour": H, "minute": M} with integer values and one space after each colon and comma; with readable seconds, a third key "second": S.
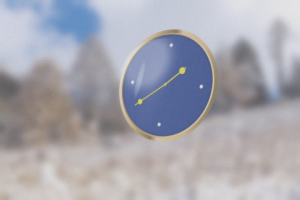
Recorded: {"hour": 1, "minute": 39}
